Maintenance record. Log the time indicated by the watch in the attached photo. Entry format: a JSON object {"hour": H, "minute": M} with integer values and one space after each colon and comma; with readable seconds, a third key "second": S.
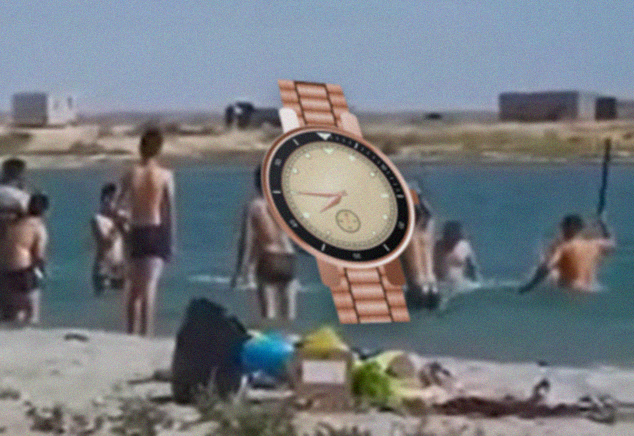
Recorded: {"hour": 7, "minute": 45}
